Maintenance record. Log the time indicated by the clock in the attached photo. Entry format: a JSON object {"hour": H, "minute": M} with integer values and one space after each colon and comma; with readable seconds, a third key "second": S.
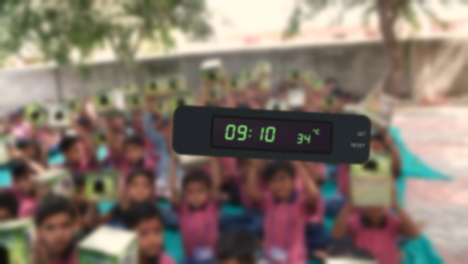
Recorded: {"hour": 9, "minute": 10}
